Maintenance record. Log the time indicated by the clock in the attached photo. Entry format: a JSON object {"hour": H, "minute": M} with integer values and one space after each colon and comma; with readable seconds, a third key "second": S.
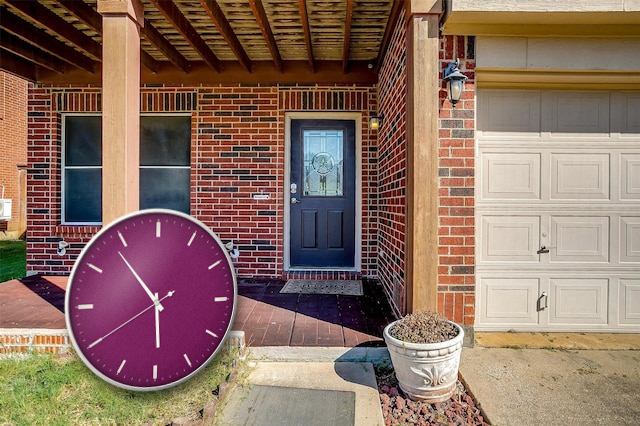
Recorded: {"hour": 5, "minute": 53, "second": 40}
